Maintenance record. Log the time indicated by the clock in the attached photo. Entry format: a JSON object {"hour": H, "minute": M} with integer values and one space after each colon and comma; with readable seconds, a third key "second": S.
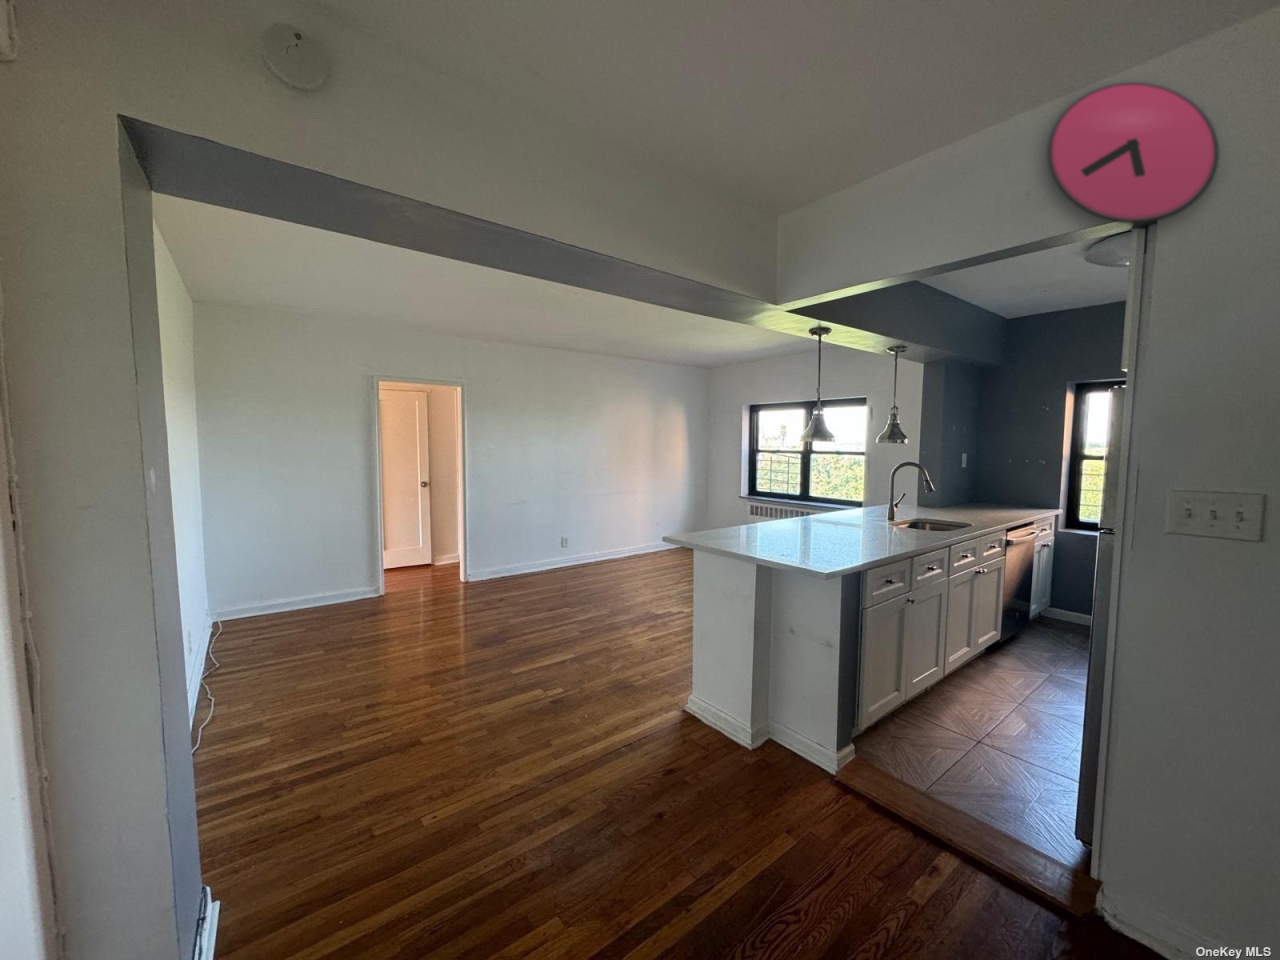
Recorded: {"hour": 5, "minute": 39}
